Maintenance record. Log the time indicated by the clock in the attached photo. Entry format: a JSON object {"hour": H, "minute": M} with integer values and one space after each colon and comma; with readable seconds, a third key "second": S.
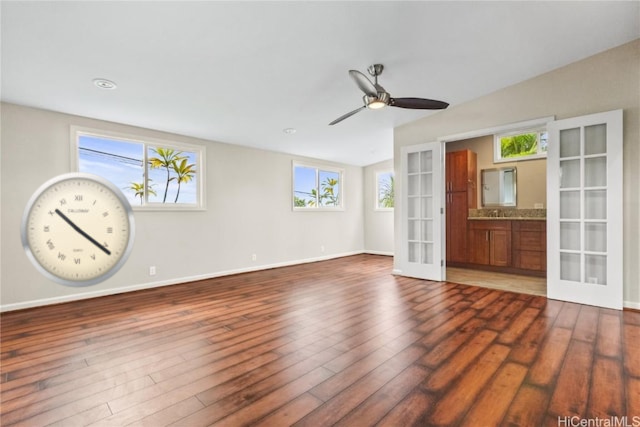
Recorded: {"hour": 10, "minute": 21}
